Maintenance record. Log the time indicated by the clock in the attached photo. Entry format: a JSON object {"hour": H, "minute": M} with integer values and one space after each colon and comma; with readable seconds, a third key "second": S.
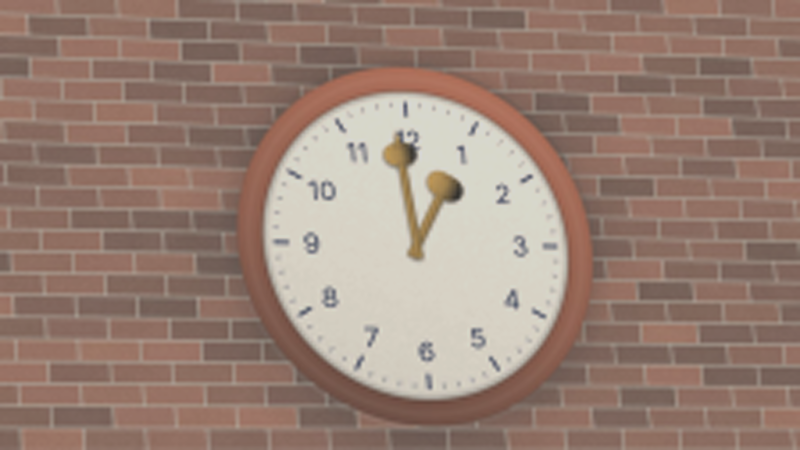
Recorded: {"hour": 12, "minute": 59}
